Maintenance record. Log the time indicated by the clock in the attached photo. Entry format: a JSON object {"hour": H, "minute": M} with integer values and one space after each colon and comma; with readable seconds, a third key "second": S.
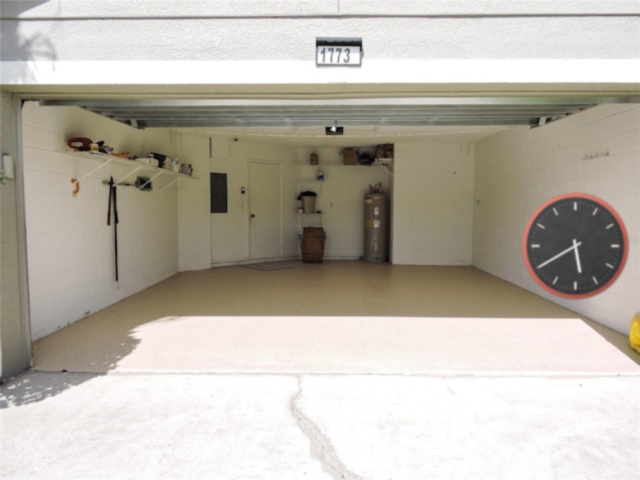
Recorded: {"hour": 5, "minute": 40}
